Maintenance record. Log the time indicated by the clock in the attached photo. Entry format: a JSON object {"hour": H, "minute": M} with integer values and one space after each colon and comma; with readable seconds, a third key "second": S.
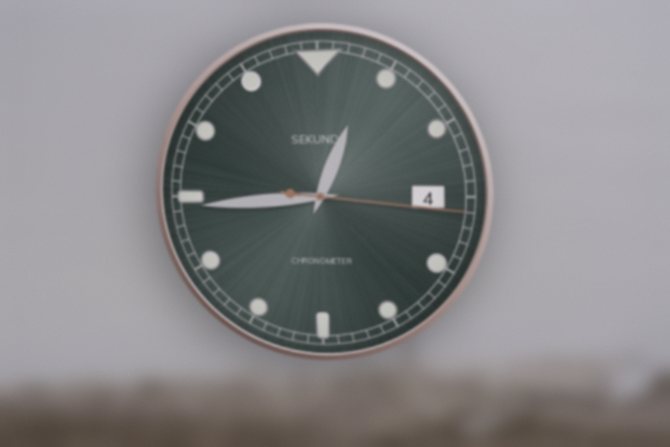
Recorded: {"hour": 12, "minute": 44, "second": 16}
